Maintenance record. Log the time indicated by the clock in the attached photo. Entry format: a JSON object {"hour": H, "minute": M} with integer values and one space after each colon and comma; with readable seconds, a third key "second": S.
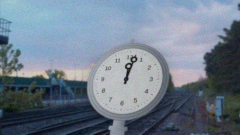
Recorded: {"hour": 12, "minute": 2}
